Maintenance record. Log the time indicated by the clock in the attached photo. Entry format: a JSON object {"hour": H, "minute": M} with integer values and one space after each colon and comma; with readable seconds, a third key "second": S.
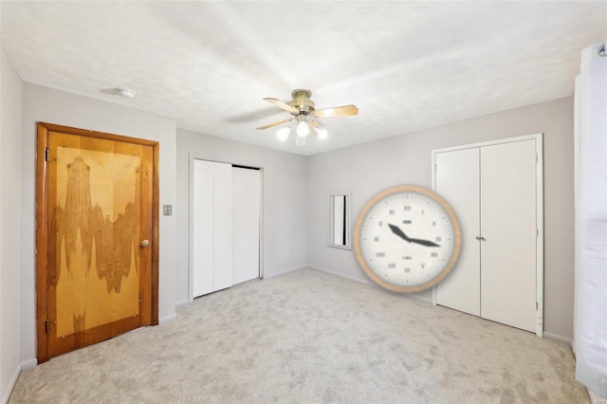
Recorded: {"hour": 10, "minute": 17}
